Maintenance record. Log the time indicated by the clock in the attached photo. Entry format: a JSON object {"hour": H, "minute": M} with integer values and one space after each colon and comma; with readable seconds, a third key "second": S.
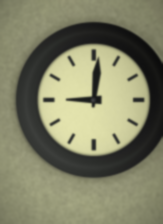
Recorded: {"hour": 9, "minute": 1}
